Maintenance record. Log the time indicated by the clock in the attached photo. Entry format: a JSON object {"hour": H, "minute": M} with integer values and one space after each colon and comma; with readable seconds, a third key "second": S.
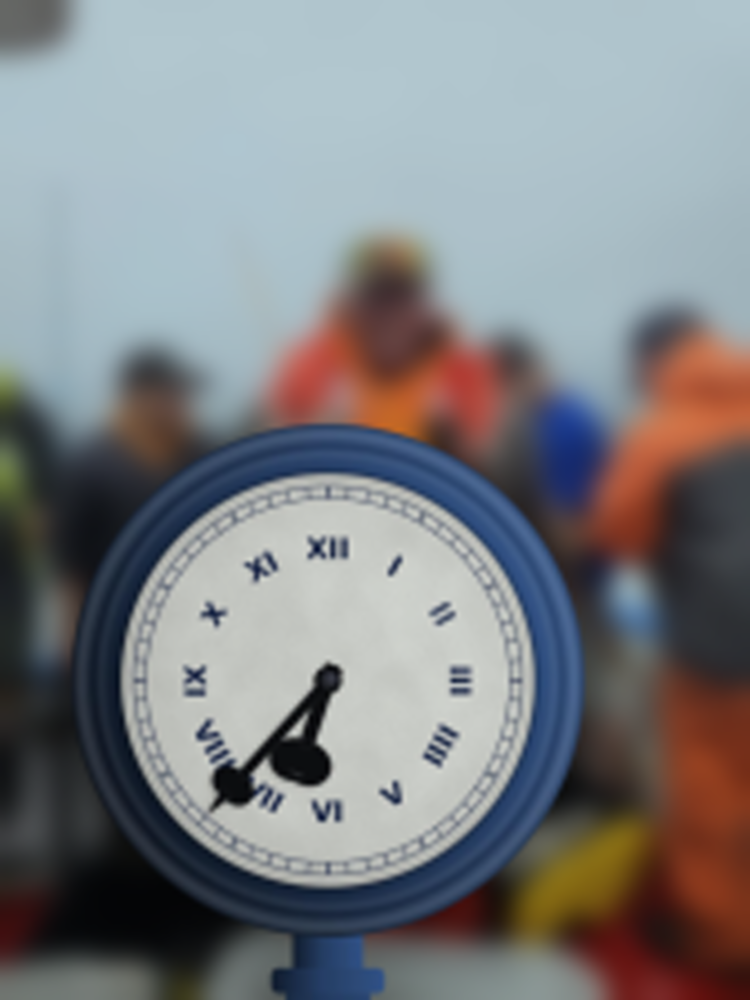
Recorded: {"hour": 6, "minute": 37}
